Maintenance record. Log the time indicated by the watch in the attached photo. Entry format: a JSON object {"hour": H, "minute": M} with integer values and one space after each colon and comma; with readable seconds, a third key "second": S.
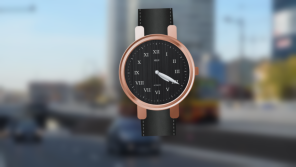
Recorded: {"hour": 4, "minute": 20}
